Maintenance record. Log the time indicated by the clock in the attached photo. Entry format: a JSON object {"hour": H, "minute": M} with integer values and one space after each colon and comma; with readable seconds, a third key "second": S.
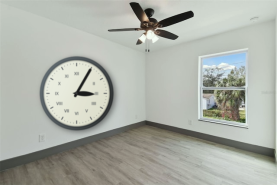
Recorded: {"hour": 3, "minute": 5}
